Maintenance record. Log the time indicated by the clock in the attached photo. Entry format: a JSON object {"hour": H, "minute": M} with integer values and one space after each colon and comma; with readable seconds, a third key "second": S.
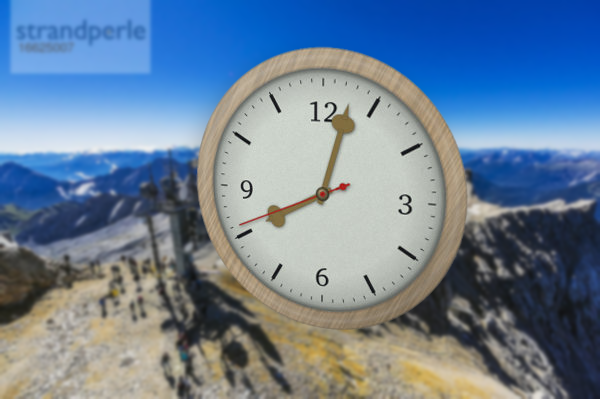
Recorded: {"hour": 8, "minute": 2, "second": 41}
